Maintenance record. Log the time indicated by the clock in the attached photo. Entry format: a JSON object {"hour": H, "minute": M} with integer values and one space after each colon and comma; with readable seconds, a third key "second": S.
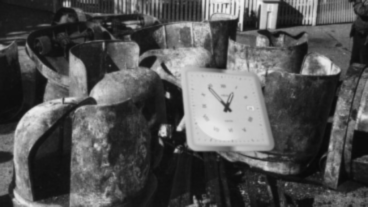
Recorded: {"hour": 12, "minute": 54}
